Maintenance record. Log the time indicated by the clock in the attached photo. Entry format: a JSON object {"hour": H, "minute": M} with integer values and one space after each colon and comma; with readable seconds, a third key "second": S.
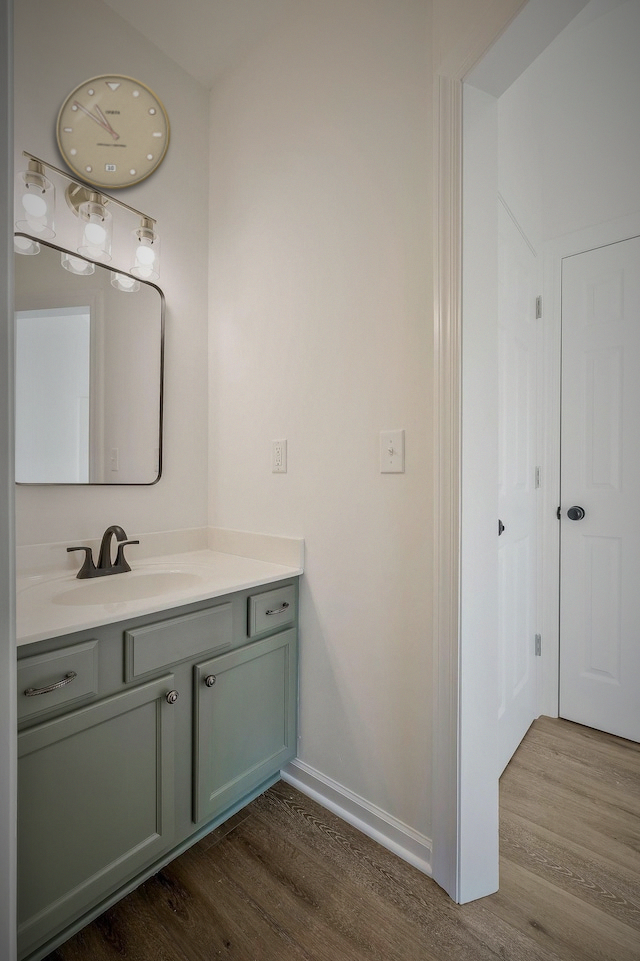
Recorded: {"hour": 10, "minute": 51}
